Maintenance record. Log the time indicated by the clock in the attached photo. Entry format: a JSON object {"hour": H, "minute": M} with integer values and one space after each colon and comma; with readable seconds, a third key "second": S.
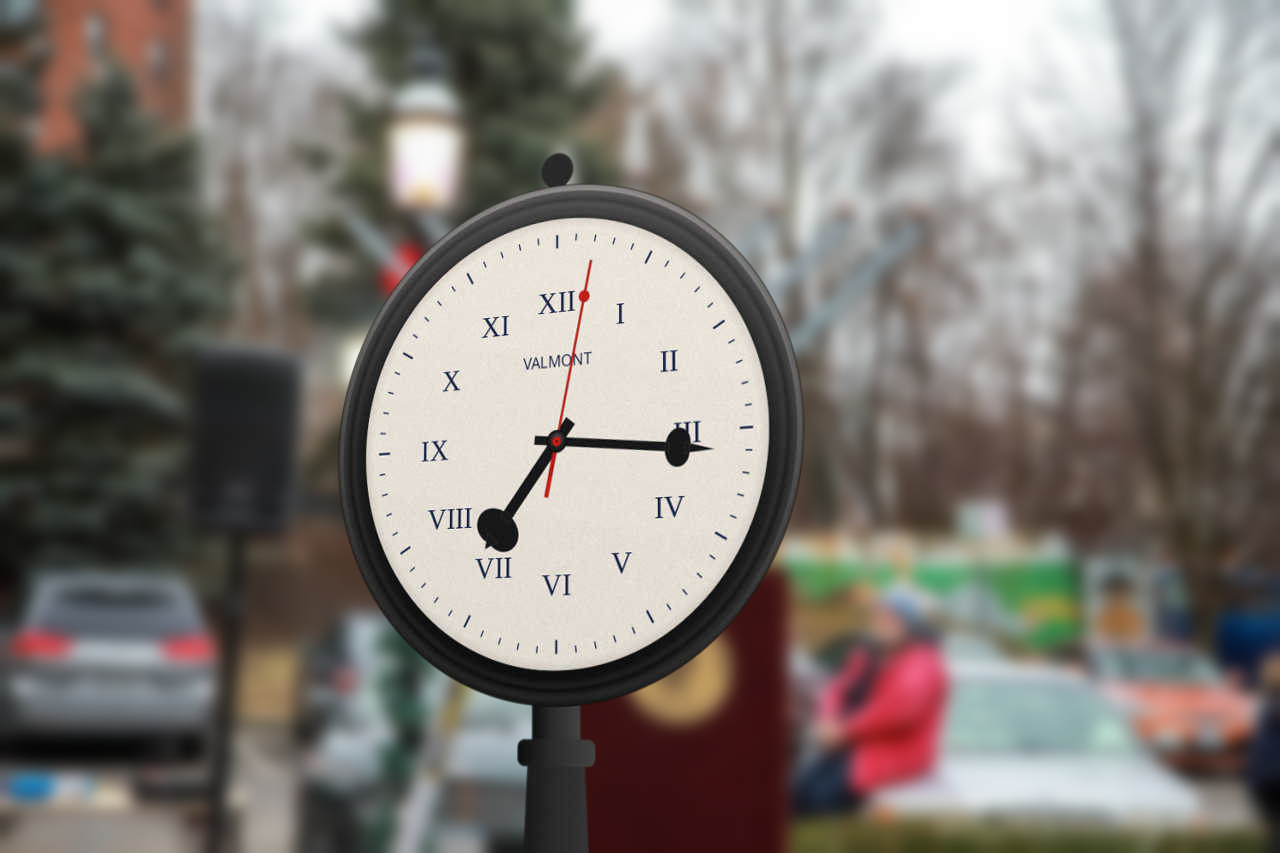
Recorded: {"hour": 7, "minute": 16, "second": 2}
